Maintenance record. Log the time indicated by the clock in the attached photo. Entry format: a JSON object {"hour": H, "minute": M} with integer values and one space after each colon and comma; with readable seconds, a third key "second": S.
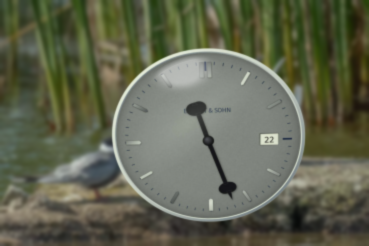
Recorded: {"hour": 11, "minute": 27}
